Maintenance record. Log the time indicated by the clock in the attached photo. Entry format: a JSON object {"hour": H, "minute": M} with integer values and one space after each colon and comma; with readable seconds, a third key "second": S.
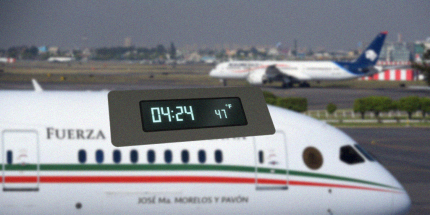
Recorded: {"hour": 4, "minute": 24}
